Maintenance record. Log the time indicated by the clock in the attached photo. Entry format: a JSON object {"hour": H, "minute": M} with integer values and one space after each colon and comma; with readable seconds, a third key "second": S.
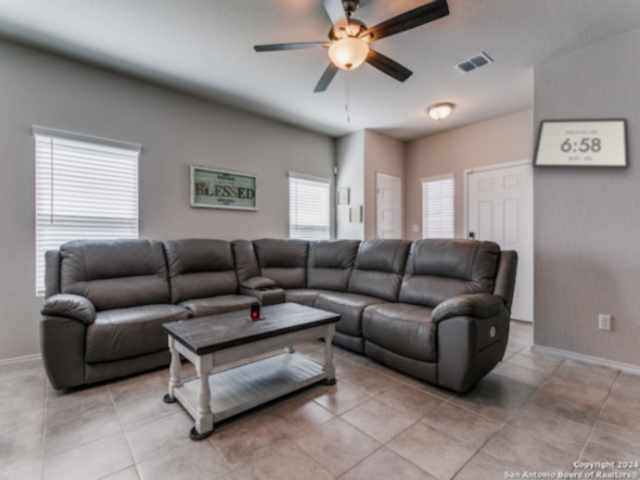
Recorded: {"hour": 6, "minute": 58}
